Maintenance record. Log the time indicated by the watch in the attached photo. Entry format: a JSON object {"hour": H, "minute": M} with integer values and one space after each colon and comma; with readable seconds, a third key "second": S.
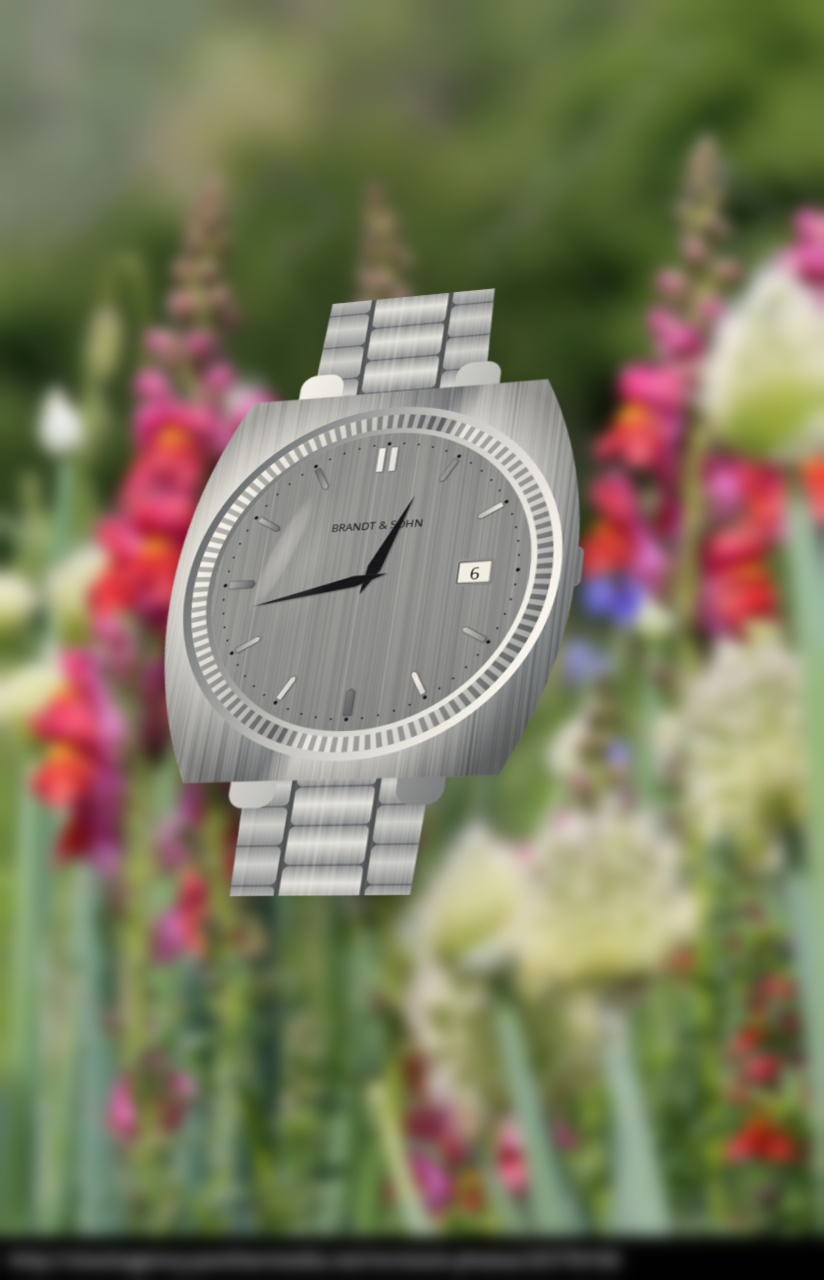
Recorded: {"hour": 12, "minute": 43}
